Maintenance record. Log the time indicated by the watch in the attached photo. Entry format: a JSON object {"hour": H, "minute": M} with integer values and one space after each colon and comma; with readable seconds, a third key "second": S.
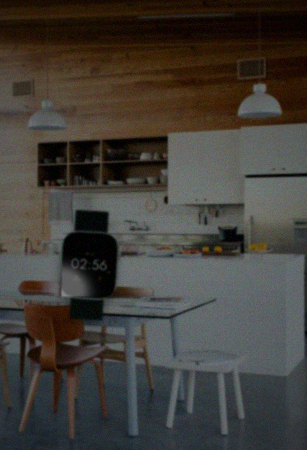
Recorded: {"hour": 2, "minute": 56}
